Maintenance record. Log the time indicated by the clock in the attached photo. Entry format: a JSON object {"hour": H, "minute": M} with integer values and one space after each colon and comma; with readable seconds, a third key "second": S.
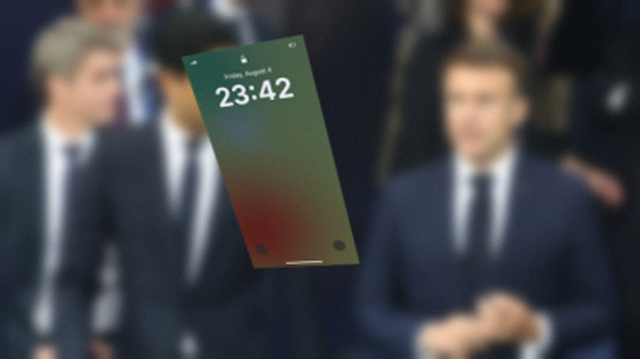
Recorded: {"hour": 23, "minute": 42}
